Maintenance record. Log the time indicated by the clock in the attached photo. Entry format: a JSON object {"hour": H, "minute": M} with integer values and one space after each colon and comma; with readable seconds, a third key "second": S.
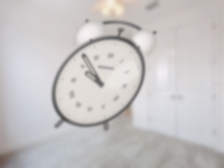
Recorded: {"hour": 9, "minute": 52}
